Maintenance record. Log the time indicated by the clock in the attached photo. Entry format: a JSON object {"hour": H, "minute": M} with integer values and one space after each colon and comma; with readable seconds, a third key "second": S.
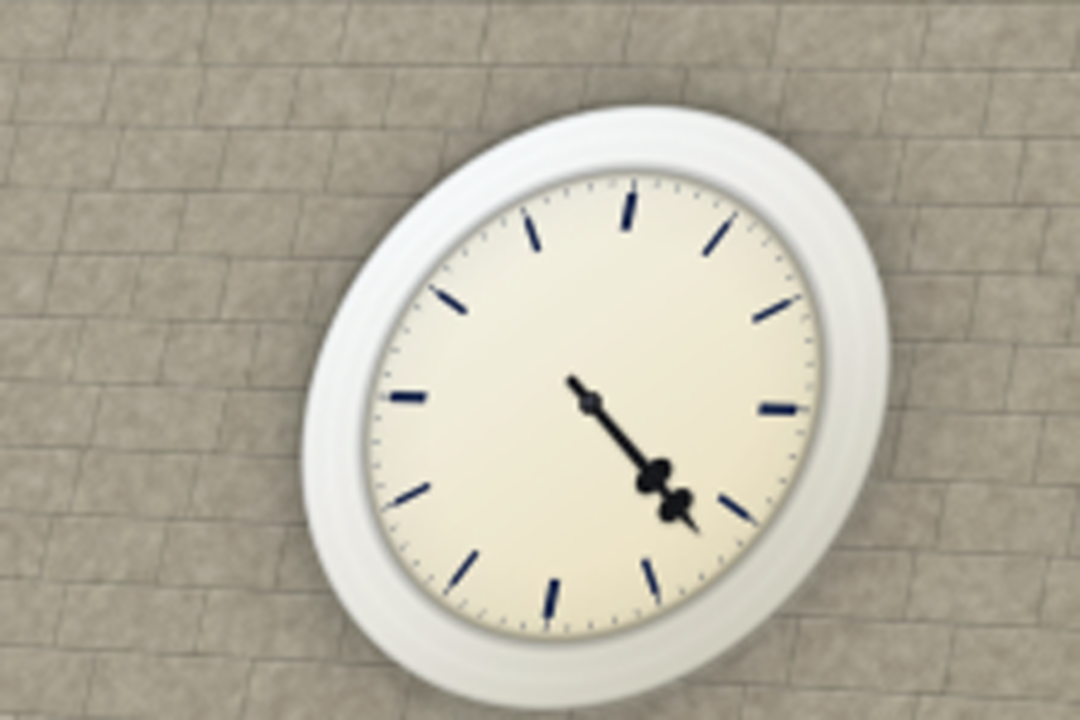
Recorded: {"hour": 4, "minute": 22}
